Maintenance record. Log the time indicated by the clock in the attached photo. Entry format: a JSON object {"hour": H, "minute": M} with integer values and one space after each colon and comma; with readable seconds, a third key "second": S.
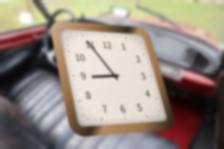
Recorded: {"hour": 8, "minute": 55}
